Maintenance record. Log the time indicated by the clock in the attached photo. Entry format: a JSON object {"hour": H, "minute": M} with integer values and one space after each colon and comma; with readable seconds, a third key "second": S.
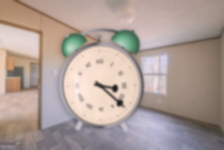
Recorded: {"hour": 3, "minute": 22}
